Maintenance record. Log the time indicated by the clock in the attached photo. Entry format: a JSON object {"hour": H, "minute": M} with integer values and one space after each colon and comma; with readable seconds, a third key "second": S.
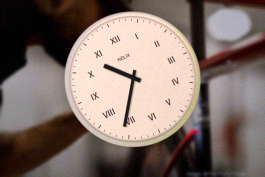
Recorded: {"hour": 10, "minute": 36}
